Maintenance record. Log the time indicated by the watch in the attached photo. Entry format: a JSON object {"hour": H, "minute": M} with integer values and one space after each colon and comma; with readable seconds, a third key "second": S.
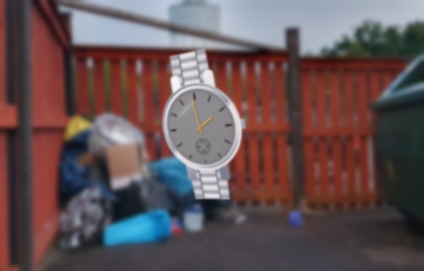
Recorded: {"hour": 1, "minute": 59}
